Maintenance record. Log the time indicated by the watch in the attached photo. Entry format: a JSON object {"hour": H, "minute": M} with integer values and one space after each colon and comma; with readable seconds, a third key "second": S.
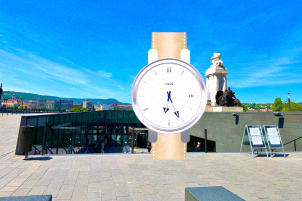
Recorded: {"hour": 6, "minute": 26}
